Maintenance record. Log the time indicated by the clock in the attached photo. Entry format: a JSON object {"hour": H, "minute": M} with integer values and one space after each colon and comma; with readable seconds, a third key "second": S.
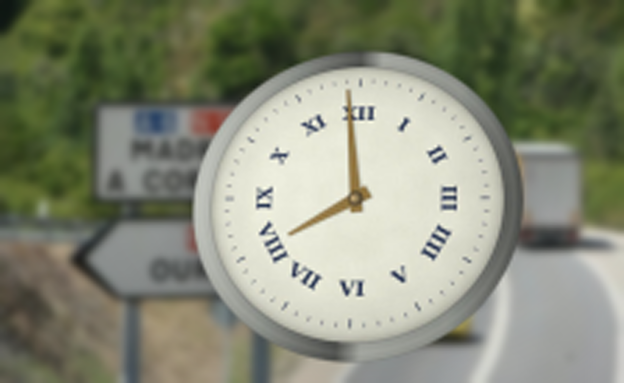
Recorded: {"hour": 7, "minute": 59}
